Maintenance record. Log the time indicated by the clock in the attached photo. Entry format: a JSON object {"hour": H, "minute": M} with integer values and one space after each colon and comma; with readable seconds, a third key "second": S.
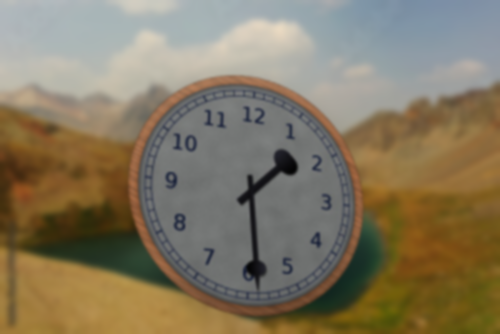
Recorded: {"hour": 1, "minute": 29}
